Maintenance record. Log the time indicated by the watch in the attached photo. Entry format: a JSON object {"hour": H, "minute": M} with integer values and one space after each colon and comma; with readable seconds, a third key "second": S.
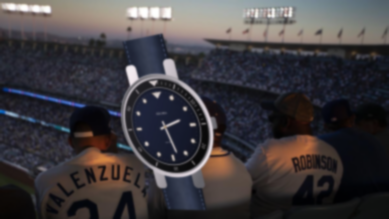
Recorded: {"hour": 2, "minute": 28}
